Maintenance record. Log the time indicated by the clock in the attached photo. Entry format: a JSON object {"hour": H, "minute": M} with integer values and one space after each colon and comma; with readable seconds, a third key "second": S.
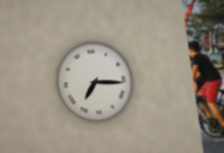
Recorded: {"hour": 7, "minute": 16}
